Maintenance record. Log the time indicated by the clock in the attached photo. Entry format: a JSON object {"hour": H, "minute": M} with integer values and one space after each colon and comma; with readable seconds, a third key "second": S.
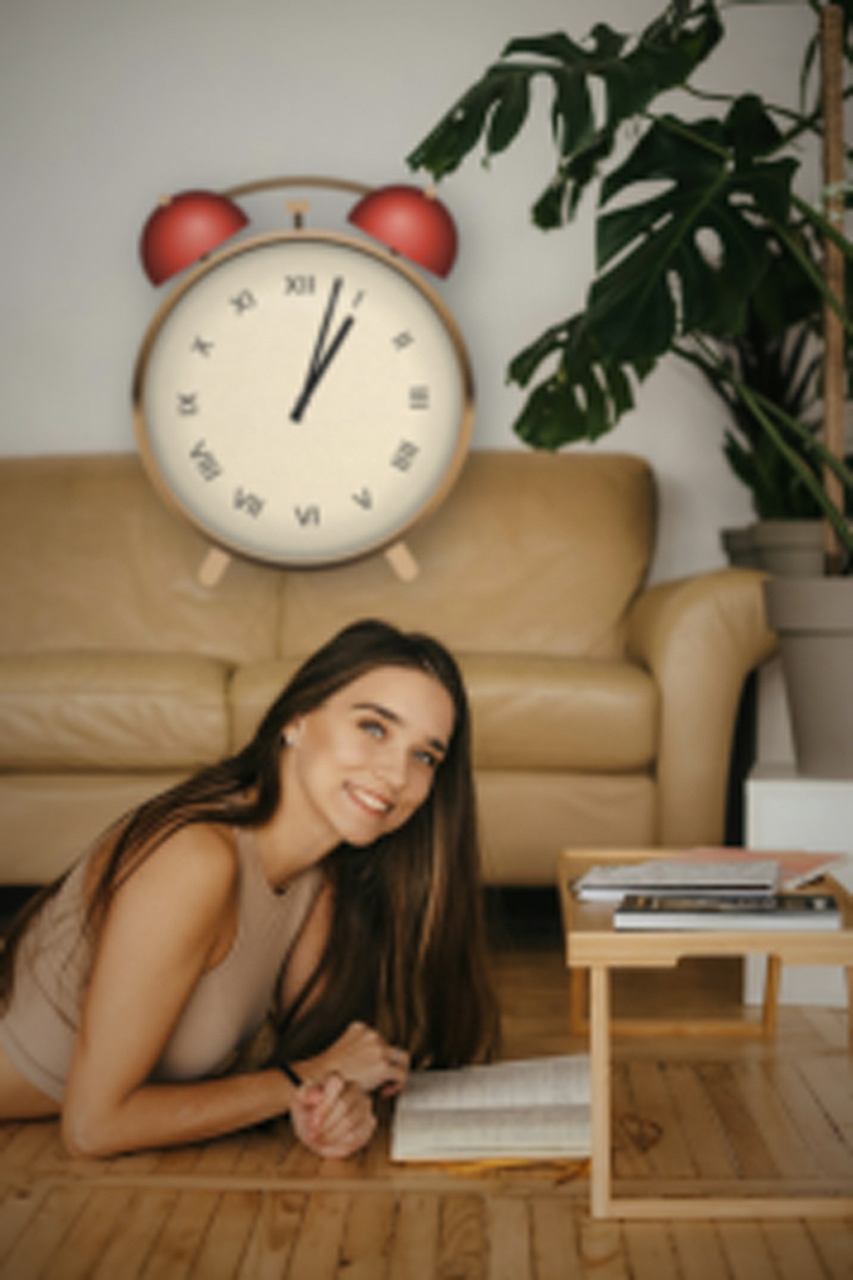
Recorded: {"hour": 1, "minute": 3}
